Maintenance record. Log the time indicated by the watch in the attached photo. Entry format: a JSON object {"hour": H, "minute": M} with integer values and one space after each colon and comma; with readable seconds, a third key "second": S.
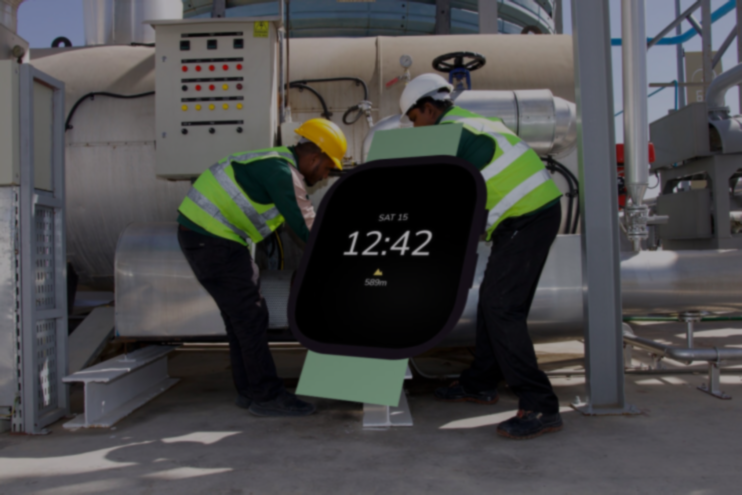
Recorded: {"hour": 12, "minute": 42}
